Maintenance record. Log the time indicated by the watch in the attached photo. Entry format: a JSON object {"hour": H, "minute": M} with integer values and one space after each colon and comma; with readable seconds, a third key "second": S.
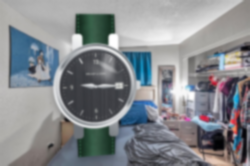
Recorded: {"hour": 9, "minute": 15}
